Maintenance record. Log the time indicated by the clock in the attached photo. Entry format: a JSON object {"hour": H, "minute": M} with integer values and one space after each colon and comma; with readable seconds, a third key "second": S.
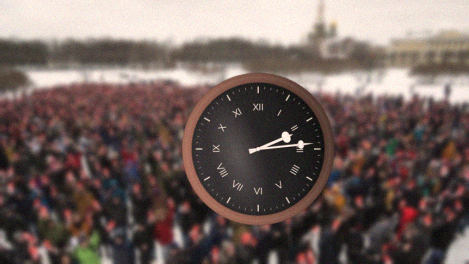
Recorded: {"hour": 2, "minute": 14}
